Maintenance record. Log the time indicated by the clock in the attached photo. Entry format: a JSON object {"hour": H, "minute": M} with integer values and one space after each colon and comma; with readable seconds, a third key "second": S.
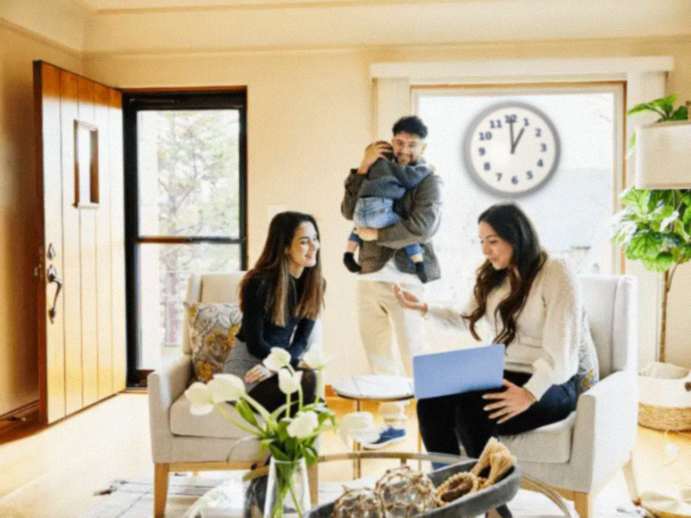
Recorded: {"hour": 1, "minute": 0}
